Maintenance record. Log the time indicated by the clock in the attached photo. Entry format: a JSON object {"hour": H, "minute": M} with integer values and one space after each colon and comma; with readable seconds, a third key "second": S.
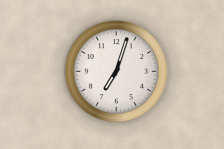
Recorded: {"hour": 7, "minute": 3}
